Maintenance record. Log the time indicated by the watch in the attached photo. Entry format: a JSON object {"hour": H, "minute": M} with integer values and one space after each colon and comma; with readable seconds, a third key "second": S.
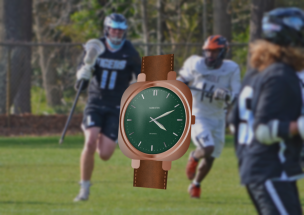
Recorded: {"hour": 4, "minute": 11}
